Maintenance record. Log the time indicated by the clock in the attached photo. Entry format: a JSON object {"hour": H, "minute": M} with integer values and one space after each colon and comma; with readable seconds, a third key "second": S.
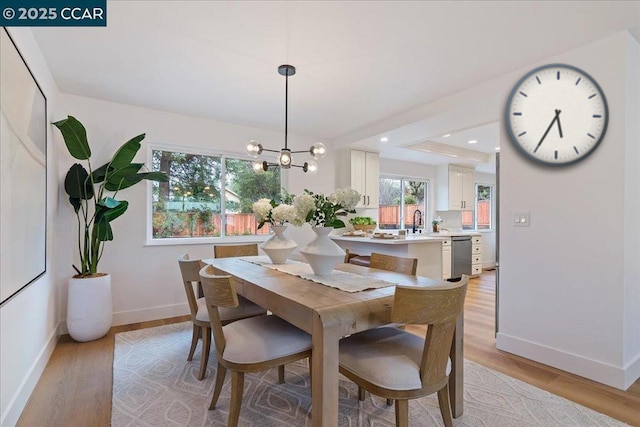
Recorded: {"hour": 5, "minute": 35}
